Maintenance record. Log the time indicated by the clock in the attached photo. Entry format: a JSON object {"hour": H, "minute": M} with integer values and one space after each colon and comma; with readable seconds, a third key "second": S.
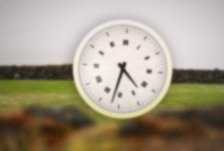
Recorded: {"hour": 4, "minute": 32}
